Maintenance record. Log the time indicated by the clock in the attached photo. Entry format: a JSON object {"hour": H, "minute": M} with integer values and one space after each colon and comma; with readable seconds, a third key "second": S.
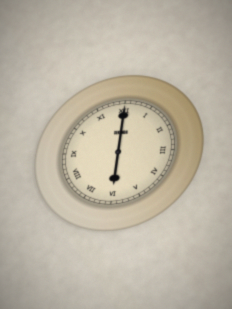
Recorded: {"hour": 6, "minute": 0}
